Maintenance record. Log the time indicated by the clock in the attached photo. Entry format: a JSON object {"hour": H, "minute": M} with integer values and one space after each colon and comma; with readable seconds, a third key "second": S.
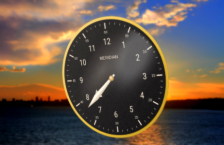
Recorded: {"hour": 7, "minute": 38}
